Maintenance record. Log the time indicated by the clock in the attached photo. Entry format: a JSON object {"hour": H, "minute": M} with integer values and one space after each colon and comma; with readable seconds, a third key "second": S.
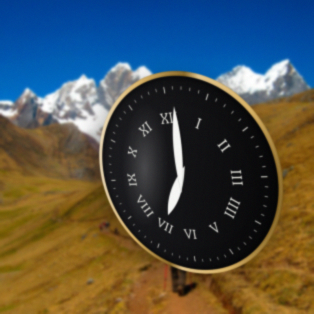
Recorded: {"hour": 7, "minute": 1}
